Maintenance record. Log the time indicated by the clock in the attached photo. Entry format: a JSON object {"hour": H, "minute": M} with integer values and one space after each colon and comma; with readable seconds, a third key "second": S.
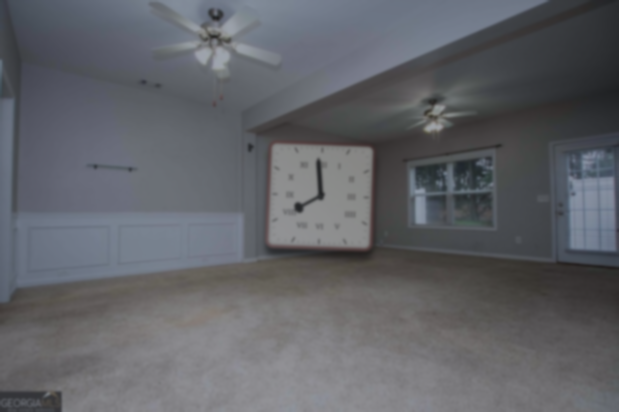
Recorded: {"hour": 7, "minute": 59}
